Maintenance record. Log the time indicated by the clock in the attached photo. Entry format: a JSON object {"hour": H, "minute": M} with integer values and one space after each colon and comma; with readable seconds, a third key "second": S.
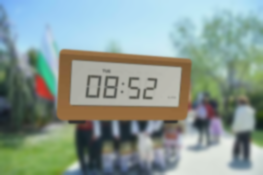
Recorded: {"hour": 8, "minute": 52}
